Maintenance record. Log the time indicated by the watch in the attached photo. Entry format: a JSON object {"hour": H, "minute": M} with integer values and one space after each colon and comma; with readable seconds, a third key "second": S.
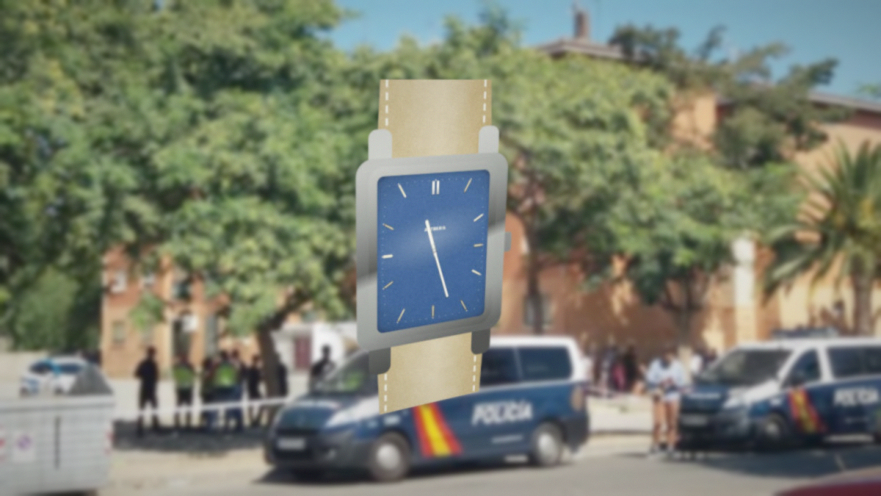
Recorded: {"hour": 11, "minute": 27}
